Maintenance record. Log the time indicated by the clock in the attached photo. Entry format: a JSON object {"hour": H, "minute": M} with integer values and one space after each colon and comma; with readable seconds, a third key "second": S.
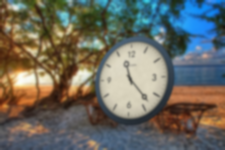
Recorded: {"hour": 11, "minute": 23}
